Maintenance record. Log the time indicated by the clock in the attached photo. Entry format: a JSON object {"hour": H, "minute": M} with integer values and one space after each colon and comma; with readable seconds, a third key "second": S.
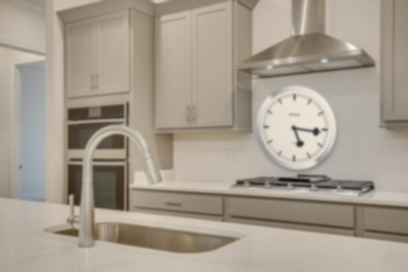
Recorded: {"hour": 5, "minute": 16}
